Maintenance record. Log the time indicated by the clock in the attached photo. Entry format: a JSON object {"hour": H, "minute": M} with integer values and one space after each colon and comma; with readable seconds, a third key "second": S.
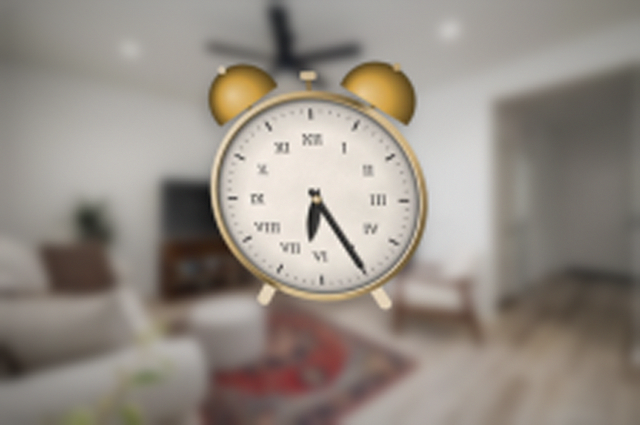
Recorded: {"hour": 6, "minute": 25}
